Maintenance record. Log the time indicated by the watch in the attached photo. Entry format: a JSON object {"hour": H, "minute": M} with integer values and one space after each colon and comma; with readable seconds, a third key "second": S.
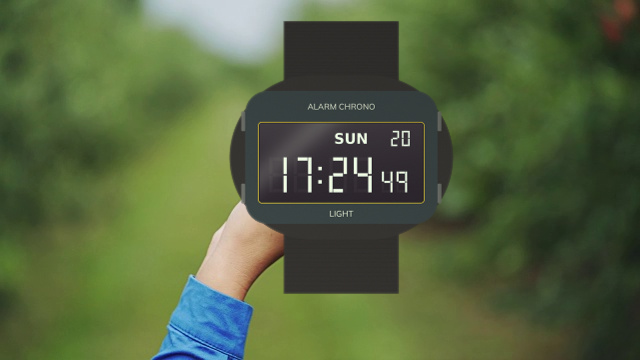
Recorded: {"hour": 17, "minute": 24, "second": 49}
